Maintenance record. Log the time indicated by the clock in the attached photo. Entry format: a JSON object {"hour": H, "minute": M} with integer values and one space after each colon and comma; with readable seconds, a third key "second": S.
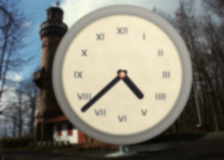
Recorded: {"hour": 4, "minute": 38}
